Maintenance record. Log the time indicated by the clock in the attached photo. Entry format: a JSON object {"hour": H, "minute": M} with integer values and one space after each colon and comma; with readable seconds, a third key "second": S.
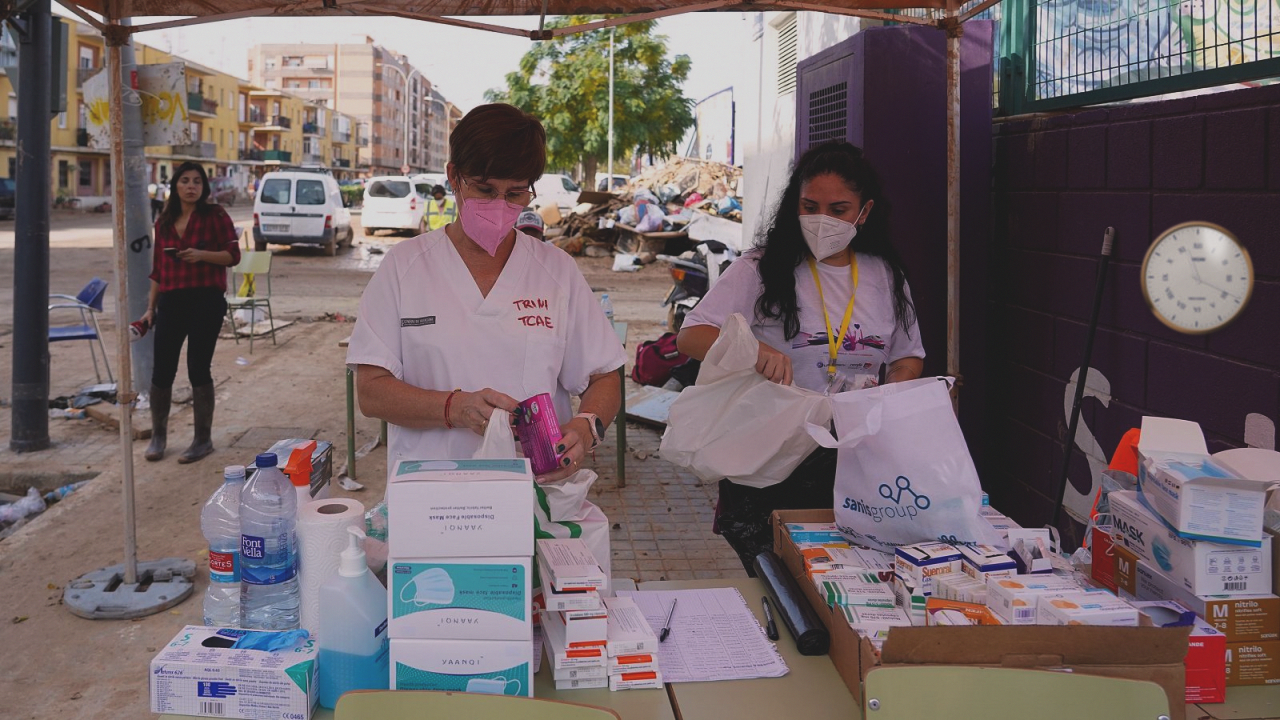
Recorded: {"hour": 11, "minute": 19}
